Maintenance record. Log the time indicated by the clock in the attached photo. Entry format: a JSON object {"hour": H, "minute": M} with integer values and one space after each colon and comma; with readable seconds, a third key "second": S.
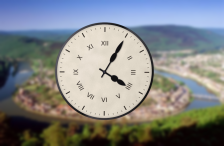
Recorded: {"hour": 4, "minute": 5}
